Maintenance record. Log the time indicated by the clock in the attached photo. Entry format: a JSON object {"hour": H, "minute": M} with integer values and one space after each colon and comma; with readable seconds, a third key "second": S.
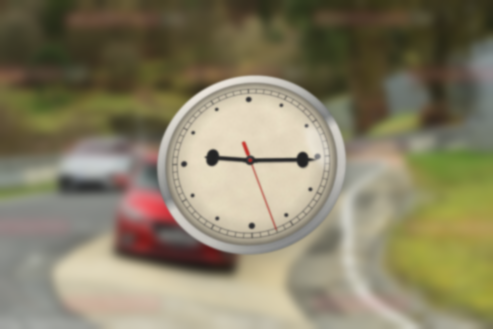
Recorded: {"hour": 9, "minute": 15, "second": 27}
